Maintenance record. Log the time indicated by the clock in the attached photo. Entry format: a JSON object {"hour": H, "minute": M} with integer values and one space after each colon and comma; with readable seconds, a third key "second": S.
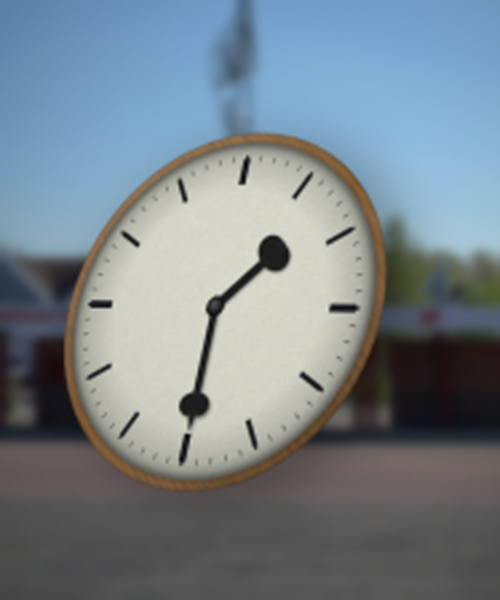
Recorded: {"hour": 1, "minute": 30}
